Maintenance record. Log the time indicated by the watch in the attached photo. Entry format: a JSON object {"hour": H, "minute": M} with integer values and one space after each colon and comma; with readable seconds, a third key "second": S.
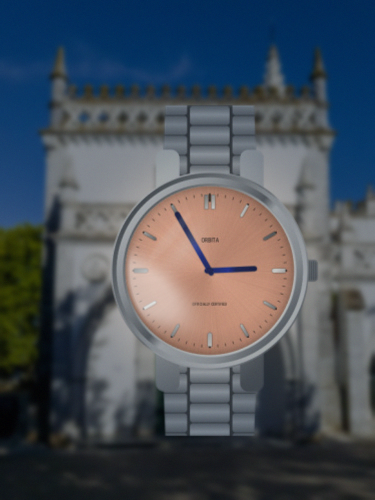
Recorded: {"hour": 2, "minute": 55}
